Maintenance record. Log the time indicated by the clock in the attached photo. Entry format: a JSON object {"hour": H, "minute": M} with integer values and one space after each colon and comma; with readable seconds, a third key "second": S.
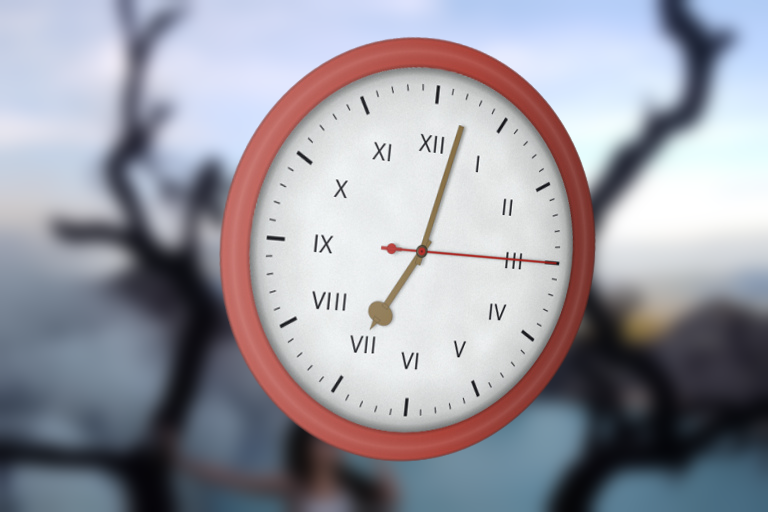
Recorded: {"hour": 7, "minute": 2, "second": 15}
